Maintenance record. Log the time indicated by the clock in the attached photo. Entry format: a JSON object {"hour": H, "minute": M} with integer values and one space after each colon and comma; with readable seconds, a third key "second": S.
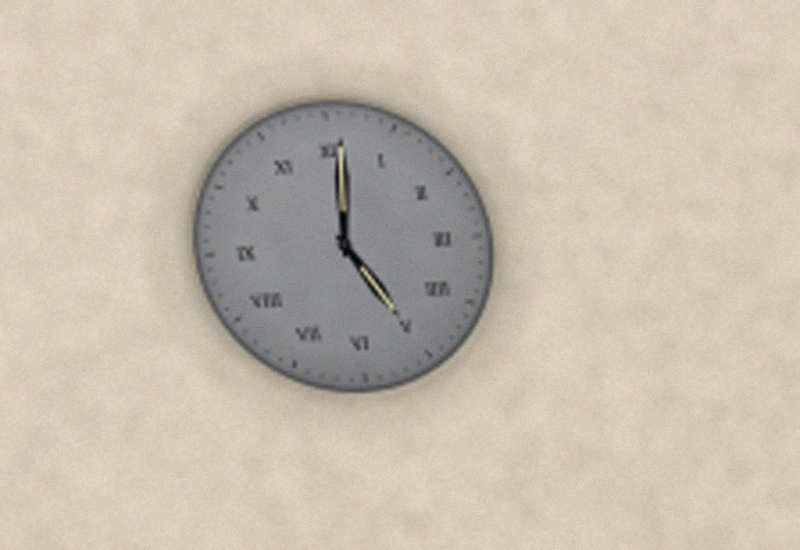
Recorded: {"hour": 5, "minute": 1}
